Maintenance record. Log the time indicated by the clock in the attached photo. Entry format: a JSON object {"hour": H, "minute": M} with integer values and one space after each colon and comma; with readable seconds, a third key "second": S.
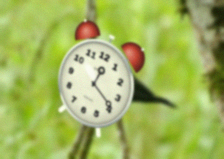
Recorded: {"hour": 12, "minute": 19}
